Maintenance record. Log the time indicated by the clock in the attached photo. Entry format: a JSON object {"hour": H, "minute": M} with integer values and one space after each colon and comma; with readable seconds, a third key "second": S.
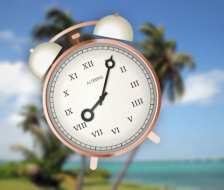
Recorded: {"hour": 8, "minute": 6}
